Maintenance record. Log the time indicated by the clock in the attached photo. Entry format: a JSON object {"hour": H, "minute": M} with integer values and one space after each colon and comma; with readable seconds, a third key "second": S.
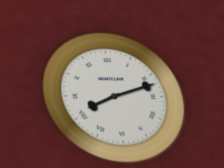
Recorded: {"hour": 8, "minute": 12}
